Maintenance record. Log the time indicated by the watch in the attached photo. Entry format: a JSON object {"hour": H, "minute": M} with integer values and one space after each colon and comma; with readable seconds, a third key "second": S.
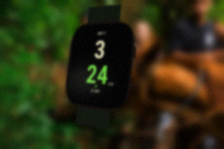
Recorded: {"hour": 3, "minute": 24}
